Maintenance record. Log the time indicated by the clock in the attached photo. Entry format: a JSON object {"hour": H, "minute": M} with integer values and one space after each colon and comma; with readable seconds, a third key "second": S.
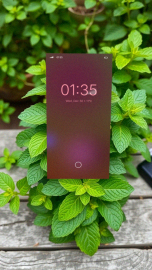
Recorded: {"hour": 1, "minute": 35}
